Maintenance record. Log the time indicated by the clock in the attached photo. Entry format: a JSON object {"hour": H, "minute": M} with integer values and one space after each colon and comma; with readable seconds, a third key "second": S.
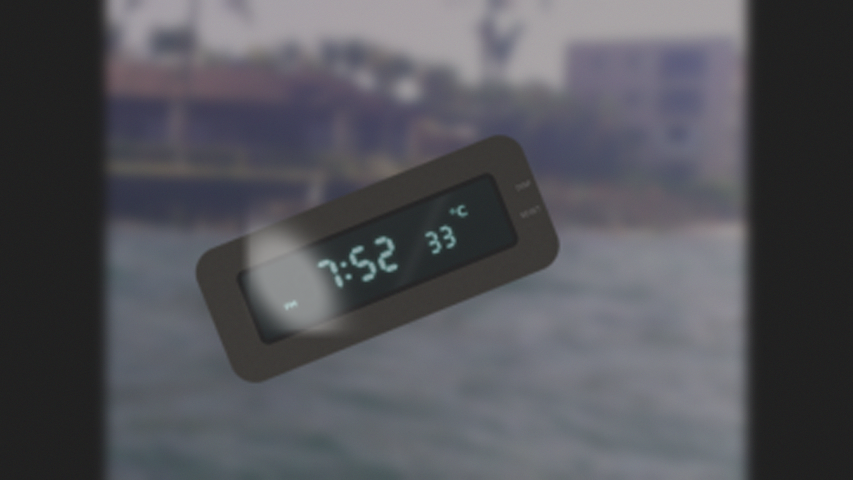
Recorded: {"hour": 7, "minute": 52}
